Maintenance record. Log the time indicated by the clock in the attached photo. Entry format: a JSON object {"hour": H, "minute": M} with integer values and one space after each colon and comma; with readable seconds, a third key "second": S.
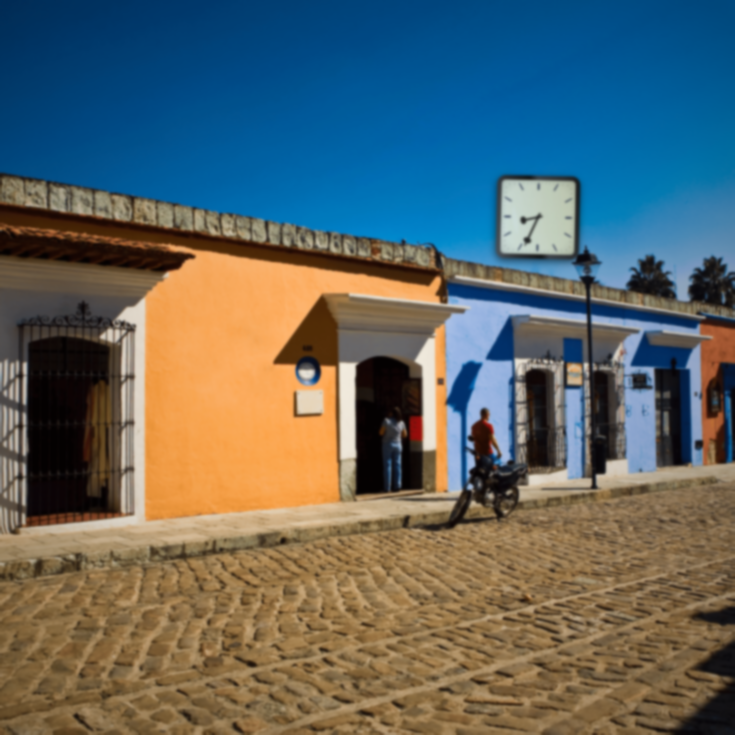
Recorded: {"hour": 8, "minute": 34}
